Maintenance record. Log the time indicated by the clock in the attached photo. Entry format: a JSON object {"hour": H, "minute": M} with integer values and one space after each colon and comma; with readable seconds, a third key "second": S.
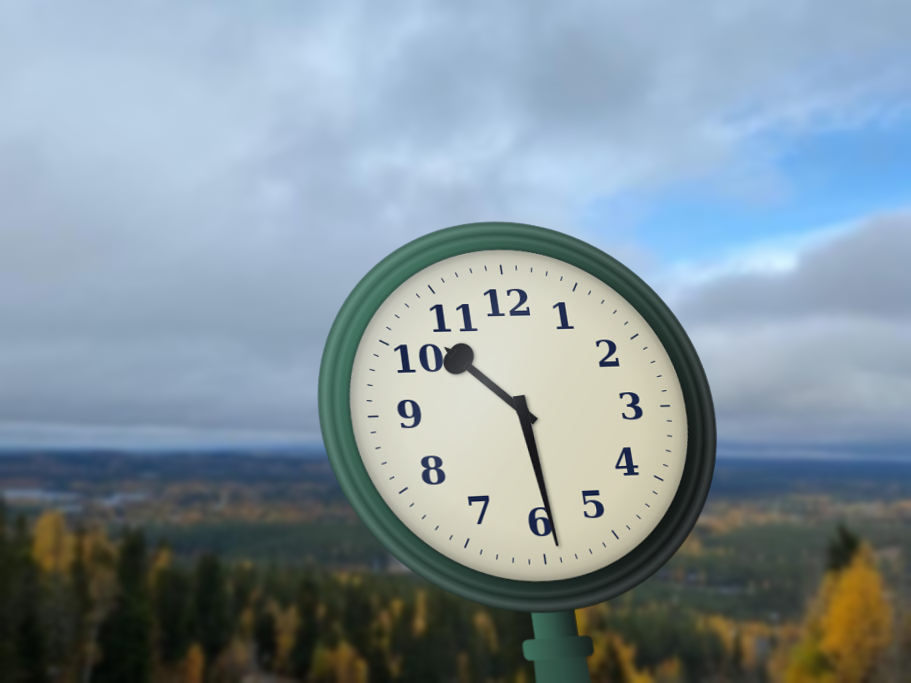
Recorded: {"hour": 10, "minute": 29}
